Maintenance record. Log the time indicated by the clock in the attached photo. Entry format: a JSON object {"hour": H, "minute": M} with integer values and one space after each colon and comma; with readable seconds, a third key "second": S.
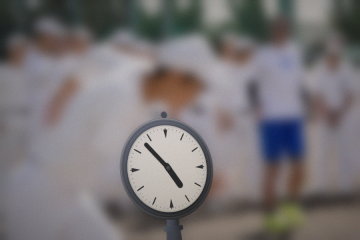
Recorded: {"hour": 4, "minute": 53}
